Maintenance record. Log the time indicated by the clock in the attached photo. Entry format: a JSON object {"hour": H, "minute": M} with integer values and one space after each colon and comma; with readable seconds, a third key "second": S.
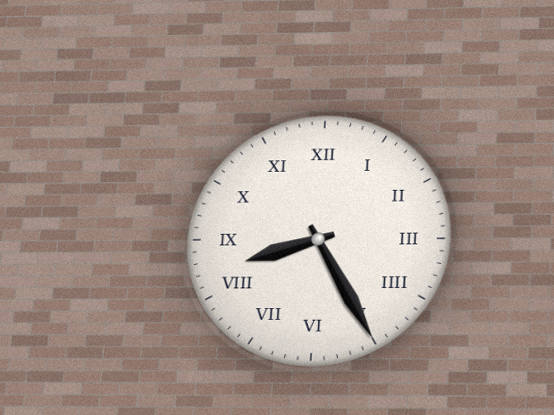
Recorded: {"hour": 8, "minute": 25}
